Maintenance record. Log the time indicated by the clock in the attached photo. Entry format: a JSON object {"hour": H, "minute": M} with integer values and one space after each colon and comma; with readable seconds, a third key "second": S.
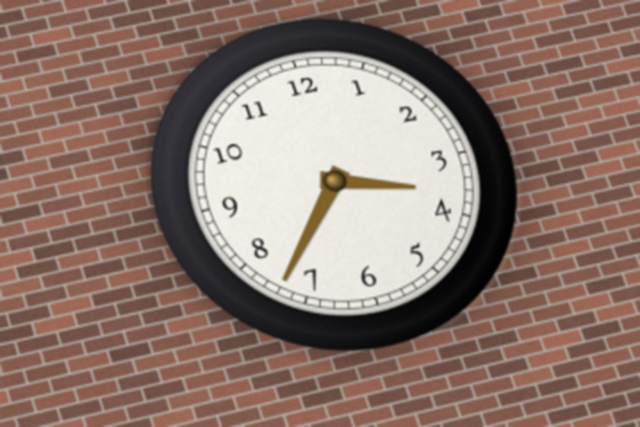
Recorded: {"hour": 3, "minute": 37}
